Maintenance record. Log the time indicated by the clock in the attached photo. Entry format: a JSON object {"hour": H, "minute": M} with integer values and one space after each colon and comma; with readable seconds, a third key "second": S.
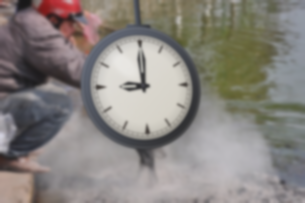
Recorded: {"hour": 9, "minute": 0}
